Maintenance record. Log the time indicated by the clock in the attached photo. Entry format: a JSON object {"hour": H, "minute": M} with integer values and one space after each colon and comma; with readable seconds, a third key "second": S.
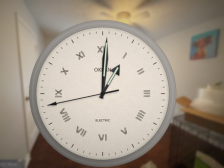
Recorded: {"hour": 1, "minute": 0, "second": 43}
